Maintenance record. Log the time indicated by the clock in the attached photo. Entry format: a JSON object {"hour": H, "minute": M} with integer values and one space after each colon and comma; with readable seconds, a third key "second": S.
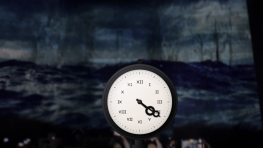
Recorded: {"hour": 4, "minute": 21}
